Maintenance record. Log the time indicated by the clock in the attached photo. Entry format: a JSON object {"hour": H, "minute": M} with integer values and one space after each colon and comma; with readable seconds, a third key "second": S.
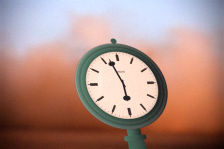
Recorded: {"hour": 5, "minute": 57}
